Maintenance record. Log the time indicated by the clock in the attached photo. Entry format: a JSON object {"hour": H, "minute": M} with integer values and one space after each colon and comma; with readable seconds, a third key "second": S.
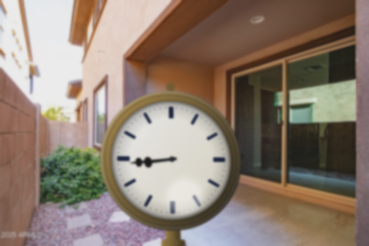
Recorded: {"hour": 8, "minute": 44}
